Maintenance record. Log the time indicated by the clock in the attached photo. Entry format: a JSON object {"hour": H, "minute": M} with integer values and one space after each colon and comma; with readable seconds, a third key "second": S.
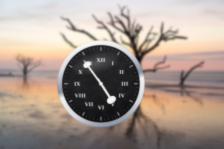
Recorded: {"hour": 4, "minute": 54}
